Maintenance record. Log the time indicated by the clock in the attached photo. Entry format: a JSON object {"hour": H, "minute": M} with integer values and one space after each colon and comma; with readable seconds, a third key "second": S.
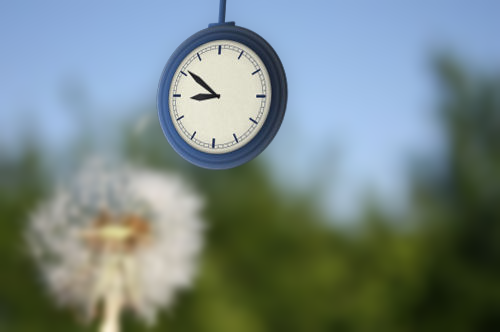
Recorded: {"hour": 8, "minute": 51}
